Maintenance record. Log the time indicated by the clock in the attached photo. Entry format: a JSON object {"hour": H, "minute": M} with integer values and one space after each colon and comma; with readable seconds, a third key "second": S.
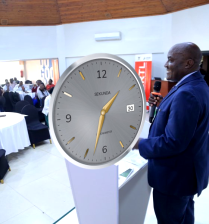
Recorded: {"hour": 1, "minute": 33}
